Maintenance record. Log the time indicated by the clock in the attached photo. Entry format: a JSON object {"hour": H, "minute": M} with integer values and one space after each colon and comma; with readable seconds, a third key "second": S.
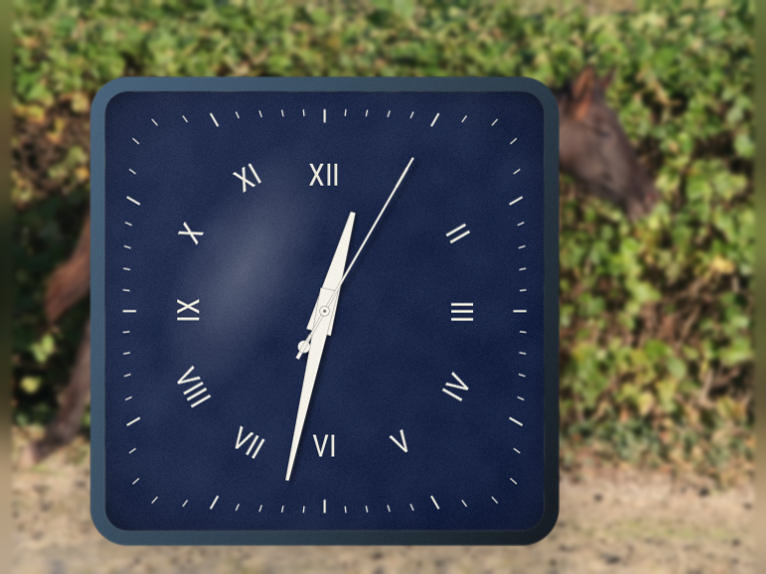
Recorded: {"hour": 12, "minute": 32, "second": 5}
